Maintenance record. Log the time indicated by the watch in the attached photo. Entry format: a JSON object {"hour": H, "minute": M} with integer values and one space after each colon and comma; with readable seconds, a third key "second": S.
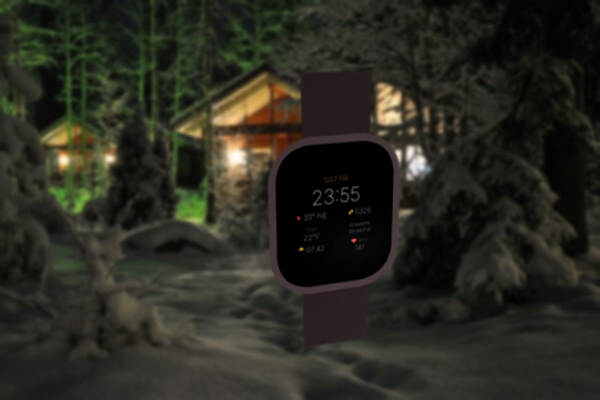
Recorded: {"hour": 23, "minute": 55}
